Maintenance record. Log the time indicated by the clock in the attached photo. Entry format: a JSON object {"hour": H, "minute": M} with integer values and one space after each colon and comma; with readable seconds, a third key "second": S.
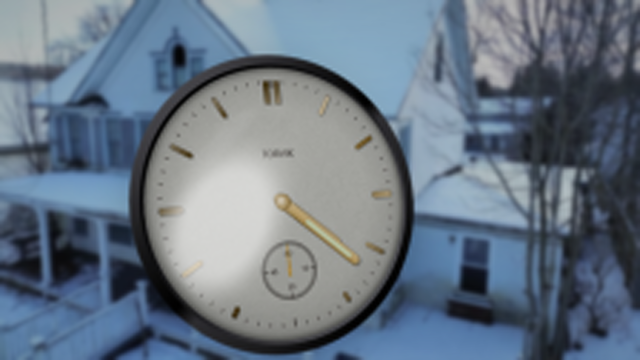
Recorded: {"hour": 4, "minute": 22}
